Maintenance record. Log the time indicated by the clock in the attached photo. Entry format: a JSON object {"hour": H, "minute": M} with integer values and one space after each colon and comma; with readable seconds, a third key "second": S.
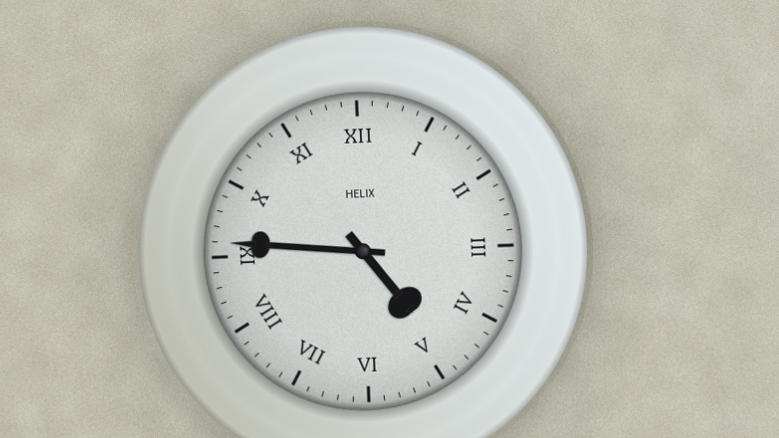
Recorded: {"hour": 4, "minute": 46}
